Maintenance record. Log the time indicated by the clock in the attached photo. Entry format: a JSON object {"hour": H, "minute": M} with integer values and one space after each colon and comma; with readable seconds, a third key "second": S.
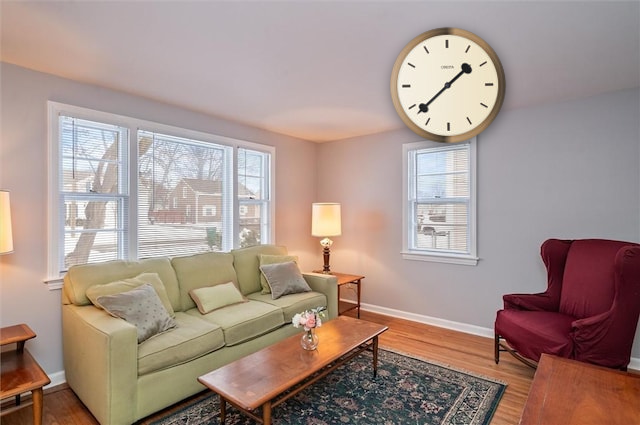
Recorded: {"hour": 1, "minute": 38}
